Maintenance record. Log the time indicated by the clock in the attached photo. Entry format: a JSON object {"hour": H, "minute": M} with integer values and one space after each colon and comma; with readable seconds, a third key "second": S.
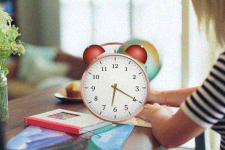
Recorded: {"hour": 6, "minute": 20}
